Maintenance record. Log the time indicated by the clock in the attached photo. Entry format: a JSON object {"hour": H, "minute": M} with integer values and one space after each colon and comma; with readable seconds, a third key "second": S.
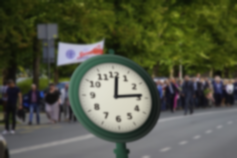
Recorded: {"hour": 12, "minute": 14}
